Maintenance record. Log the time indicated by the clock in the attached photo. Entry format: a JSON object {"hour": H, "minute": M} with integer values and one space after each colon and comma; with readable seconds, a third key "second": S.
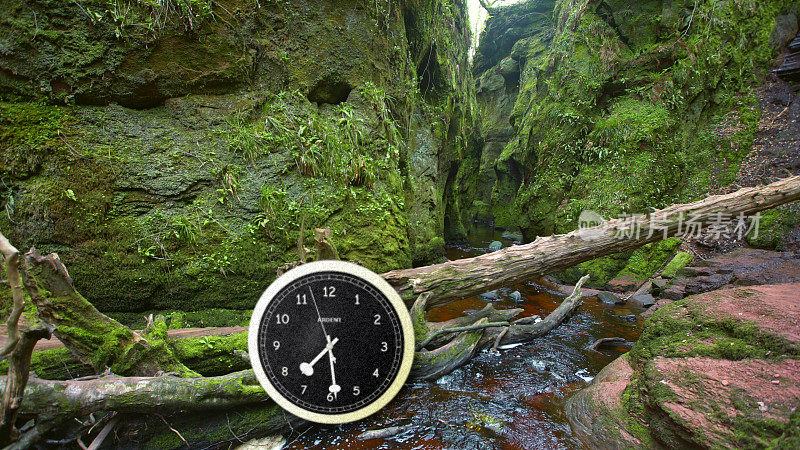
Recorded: {"hour": 7, "minute": 28, "second": 57}
